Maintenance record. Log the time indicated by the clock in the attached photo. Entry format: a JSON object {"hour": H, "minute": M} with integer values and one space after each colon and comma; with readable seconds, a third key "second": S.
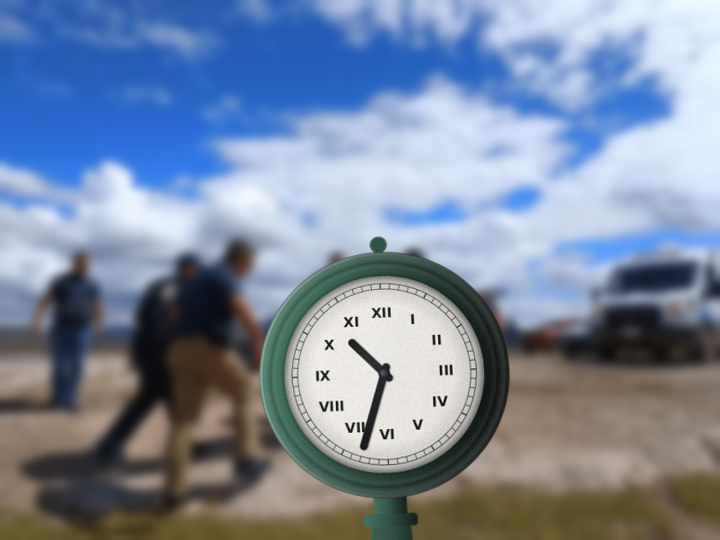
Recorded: {"hour": 10, "minute": 33}
